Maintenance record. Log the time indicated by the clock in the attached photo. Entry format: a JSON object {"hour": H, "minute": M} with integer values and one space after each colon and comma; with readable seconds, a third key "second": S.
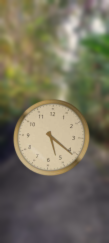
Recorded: {"hour": 5, "minute": 21}
